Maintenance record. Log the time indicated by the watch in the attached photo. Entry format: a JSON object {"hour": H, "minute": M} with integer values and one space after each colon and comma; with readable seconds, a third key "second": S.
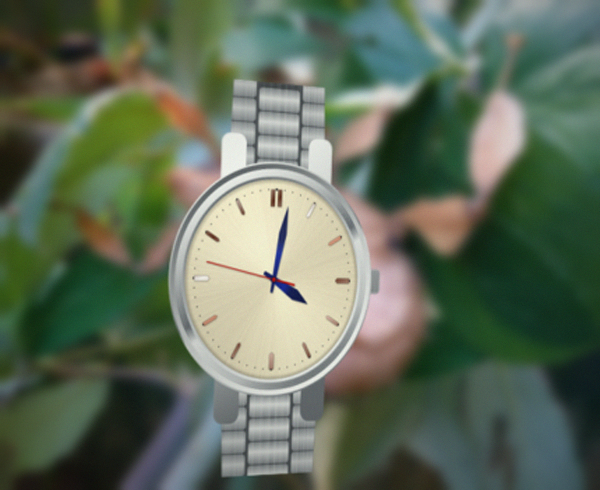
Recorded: {"hour": 4, "minute": 1, "second": 47}
